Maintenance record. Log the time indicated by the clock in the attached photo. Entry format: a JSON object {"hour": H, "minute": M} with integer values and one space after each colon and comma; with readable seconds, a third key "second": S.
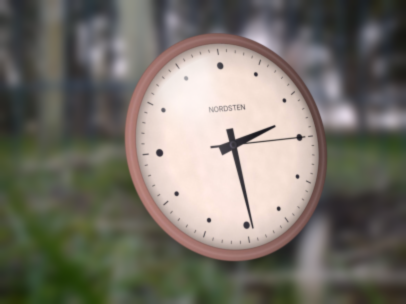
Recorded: {"hour": 2, "minute": 29, "second": 15}
